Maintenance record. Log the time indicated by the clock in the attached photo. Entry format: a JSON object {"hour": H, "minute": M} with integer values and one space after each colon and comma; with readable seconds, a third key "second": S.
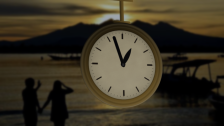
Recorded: {"hour": 12, "minute": 57}
